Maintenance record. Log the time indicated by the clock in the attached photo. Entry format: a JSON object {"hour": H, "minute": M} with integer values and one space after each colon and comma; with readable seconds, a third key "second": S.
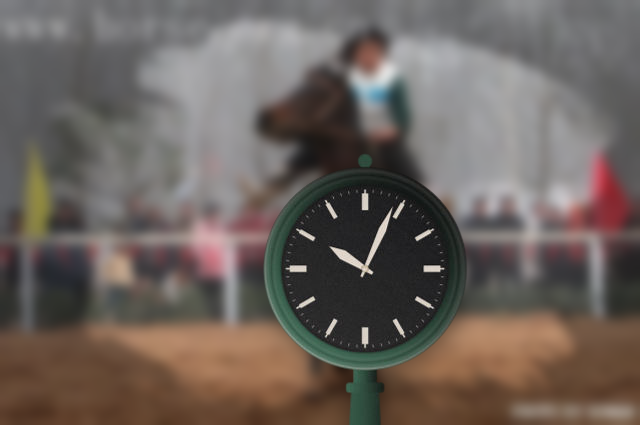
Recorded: {"hour": 10, "minute": 4}
